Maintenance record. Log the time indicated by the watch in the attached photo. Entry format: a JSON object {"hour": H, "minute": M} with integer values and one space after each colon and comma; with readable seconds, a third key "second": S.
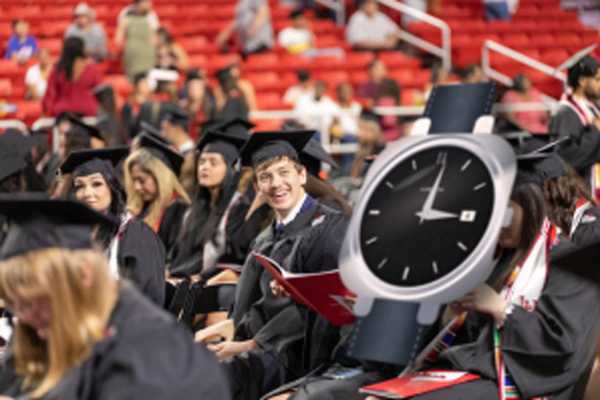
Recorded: {"hour": 3, "minute": 1}
